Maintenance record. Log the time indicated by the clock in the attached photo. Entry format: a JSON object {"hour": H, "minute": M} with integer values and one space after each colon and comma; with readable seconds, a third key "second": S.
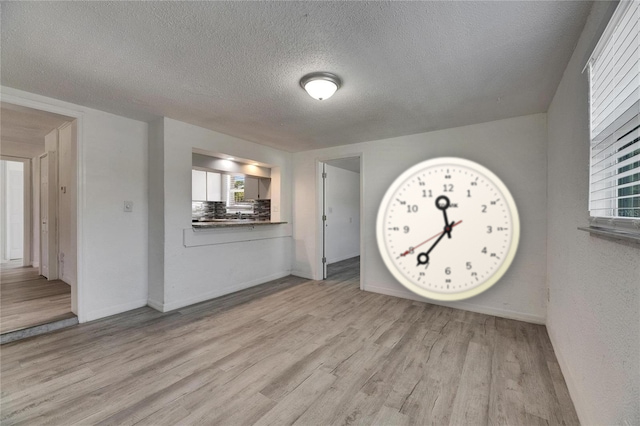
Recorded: {"hour": 11, "minute": 36, "second": 40}
